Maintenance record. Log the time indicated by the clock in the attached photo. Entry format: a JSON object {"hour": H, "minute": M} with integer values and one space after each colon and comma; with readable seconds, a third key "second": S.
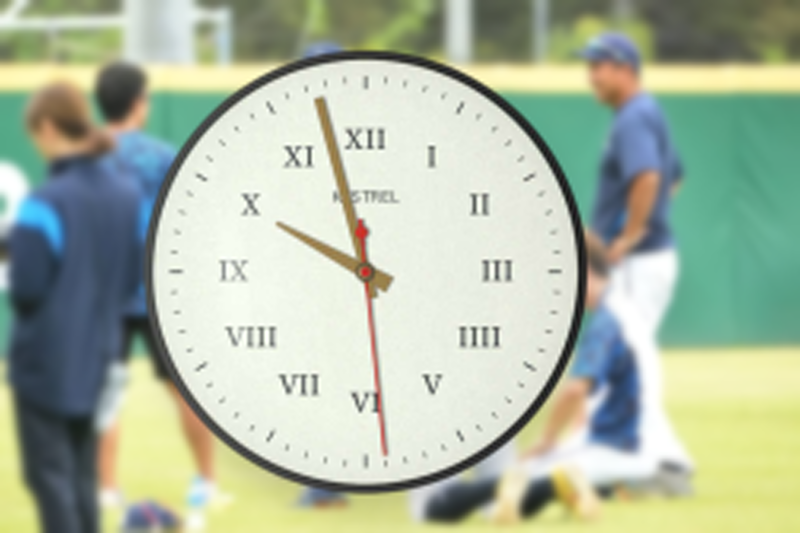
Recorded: {"hour": 9, "minute": 57, "second": 29}
